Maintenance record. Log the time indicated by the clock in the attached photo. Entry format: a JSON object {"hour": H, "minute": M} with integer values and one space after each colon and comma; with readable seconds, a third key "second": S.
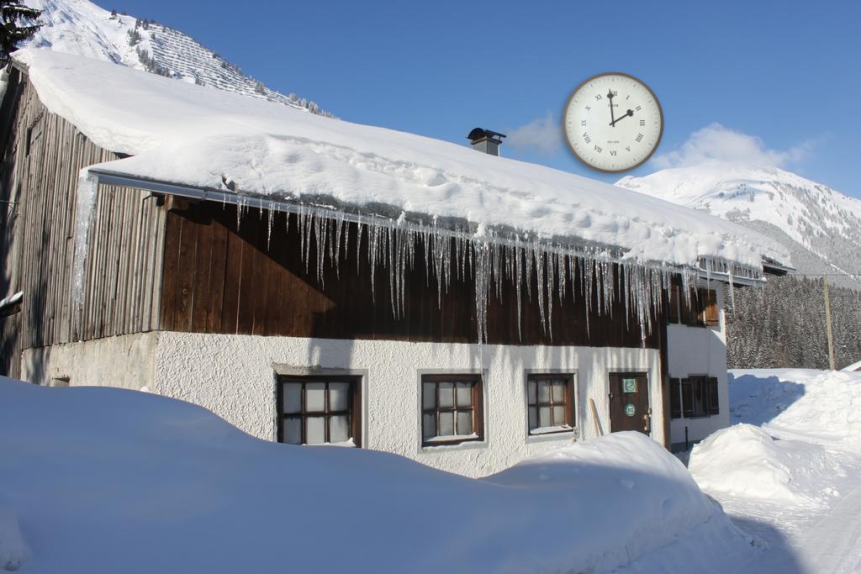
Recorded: {"hour": 1, "minute": 59}
